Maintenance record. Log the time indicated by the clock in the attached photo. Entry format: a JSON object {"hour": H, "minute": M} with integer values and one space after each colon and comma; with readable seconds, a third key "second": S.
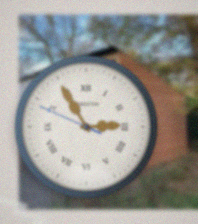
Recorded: {"hour": 2, "minute": 54, "second": 49}
